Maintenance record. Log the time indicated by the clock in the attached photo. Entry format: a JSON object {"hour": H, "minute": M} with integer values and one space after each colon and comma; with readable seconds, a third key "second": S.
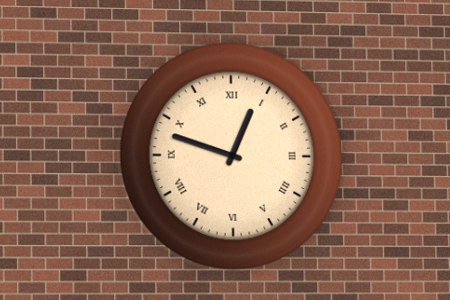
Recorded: {"hour": 12, "minute": 48}
